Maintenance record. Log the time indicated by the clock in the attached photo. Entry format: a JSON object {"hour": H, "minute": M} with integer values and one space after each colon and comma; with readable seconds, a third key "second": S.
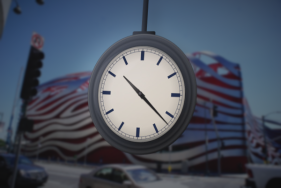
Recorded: {"hour": 10, "minute": 22}
